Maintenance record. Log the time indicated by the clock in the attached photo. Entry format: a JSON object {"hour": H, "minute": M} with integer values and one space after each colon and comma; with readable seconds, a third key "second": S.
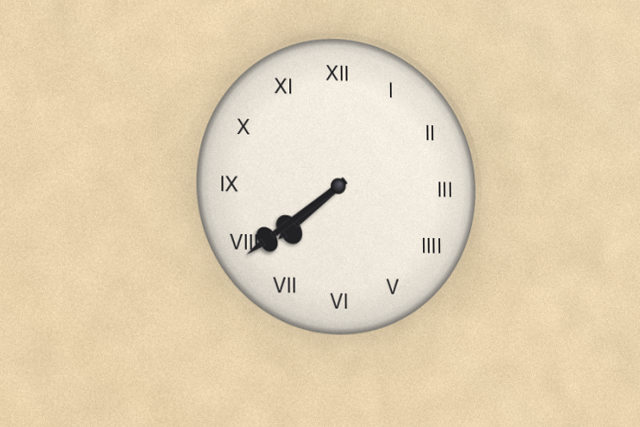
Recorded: {"hour": 7, "minute": 39}
